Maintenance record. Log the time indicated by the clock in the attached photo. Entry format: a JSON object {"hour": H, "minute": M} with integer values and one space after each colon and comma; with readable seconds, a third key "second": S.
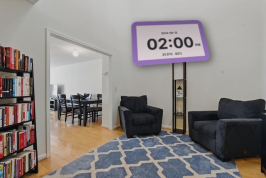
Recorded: {"hour": 2, "minute": 0}
